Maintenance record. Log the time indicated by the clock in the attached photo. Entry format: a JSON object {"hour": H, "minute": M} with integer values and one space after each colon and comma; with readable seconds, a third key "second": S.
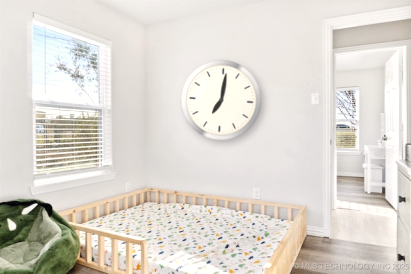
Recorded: {"hour": 7, "minute": 1}
